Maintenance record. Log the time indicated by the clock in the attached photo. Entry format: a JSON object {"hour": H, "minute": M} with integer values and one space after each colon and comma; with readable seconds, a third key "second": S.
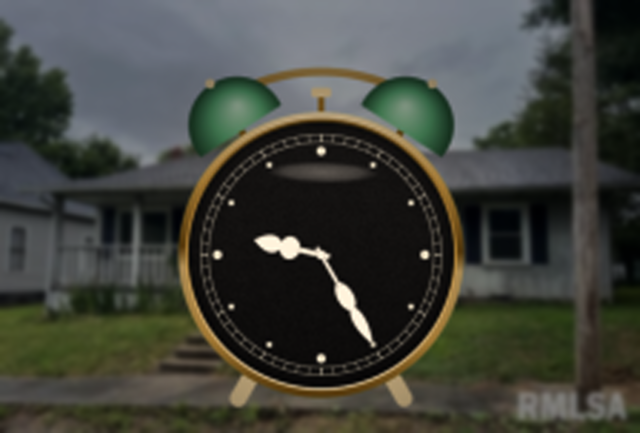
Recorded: {"hour": 9, "minute": 25}
